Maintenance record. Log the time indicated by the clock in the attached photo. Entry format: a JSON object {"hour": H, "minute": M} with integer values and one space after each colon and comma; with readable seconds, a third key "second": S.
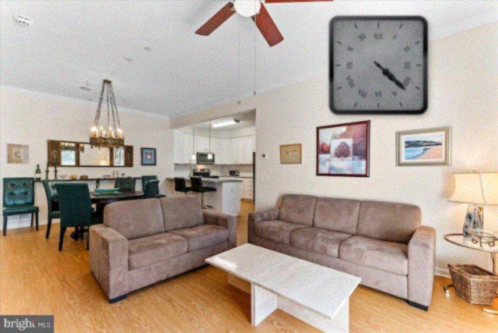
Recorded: {"hour": 4, "minute": 22}
